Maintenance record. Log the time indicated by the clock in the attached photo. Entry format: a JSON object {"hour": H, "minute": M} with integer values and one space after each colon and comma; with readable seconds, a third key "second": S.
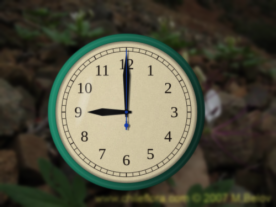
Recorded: {"hour": 9, "minute": 0, "second": 0}
